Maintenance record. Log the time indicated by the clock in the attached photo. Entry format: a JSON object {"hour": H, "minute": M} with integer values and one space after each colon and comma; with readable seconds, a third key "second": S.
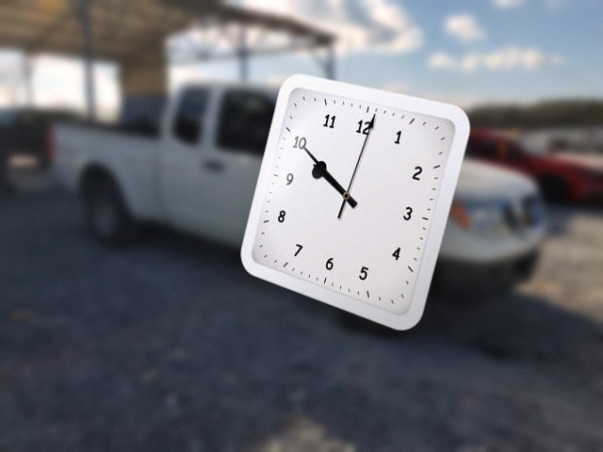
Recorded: {"hour": 9, "minute": 50, "second": 1}
